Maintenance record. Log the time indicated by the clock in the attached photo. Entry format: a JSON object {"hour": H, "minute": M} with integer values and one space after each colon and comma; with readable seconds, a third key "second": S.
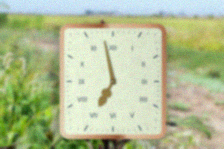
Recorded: {"hour": 6, "minute": 58}
